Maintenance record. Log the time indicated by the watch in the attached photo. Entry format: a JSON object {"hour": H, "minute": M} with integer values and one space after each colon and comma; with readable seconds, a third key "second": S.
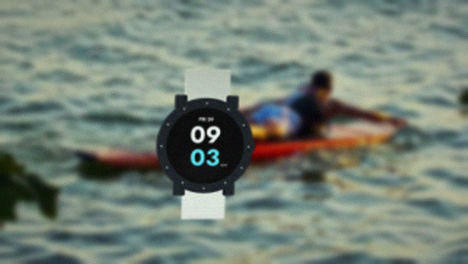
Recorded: {"hour": 9, "minute": 3}
